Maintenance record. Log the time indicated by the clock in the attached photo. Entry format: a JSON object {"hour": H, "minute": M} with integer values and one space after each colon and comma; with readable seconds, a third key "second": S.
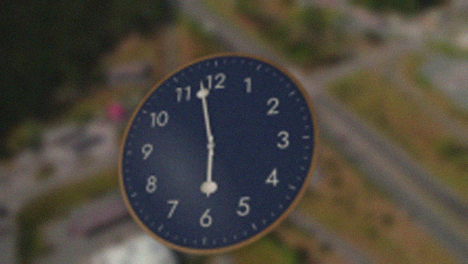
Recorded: {"hour": 5, "minute": 58}
